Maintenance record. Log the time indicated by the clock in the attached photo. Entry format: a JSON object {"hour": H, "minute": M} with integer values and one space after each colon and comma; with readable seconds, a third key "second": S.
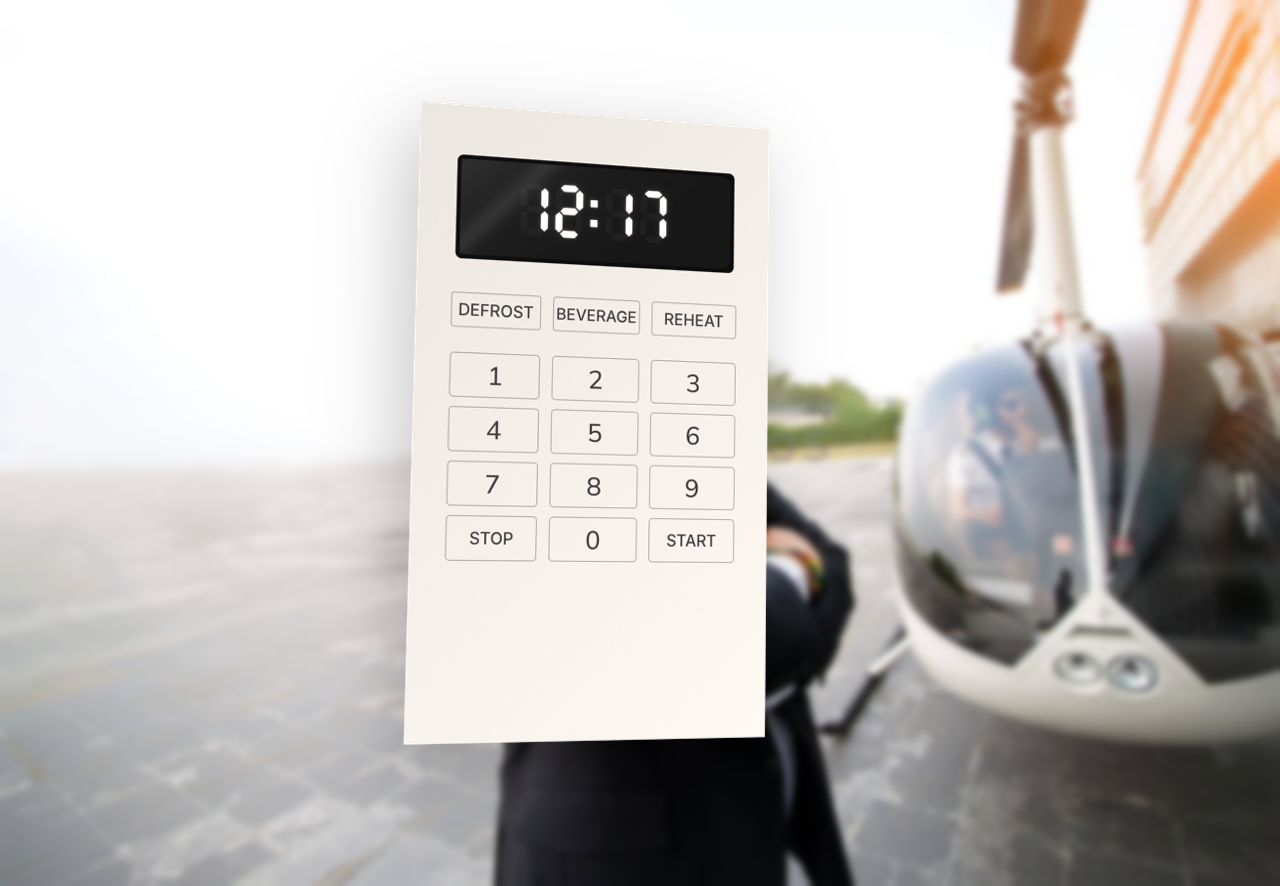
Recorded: {"hour": 12, "minute": 17}
